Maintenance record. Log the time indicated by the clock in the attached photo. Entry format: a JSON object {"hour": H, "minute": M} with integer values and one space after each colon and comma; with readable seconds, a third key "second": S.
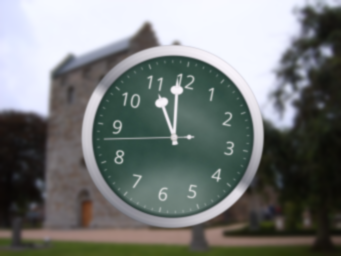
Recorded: {"hour": 10, "minute": 58, "second": 43}
